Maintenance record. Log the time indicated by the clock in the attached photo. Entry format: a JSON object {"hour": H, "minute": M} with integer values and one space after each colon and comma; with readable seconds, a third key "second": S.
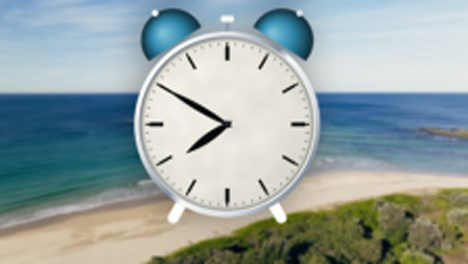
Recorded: {"hour": 7, "minute": 50}
